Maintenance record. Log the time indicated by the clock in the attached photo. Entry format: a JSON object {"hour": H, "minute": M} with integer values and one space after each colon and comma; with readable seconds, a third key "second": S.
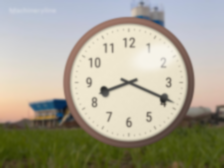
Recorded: {"hour": 8, "minute": 19}
